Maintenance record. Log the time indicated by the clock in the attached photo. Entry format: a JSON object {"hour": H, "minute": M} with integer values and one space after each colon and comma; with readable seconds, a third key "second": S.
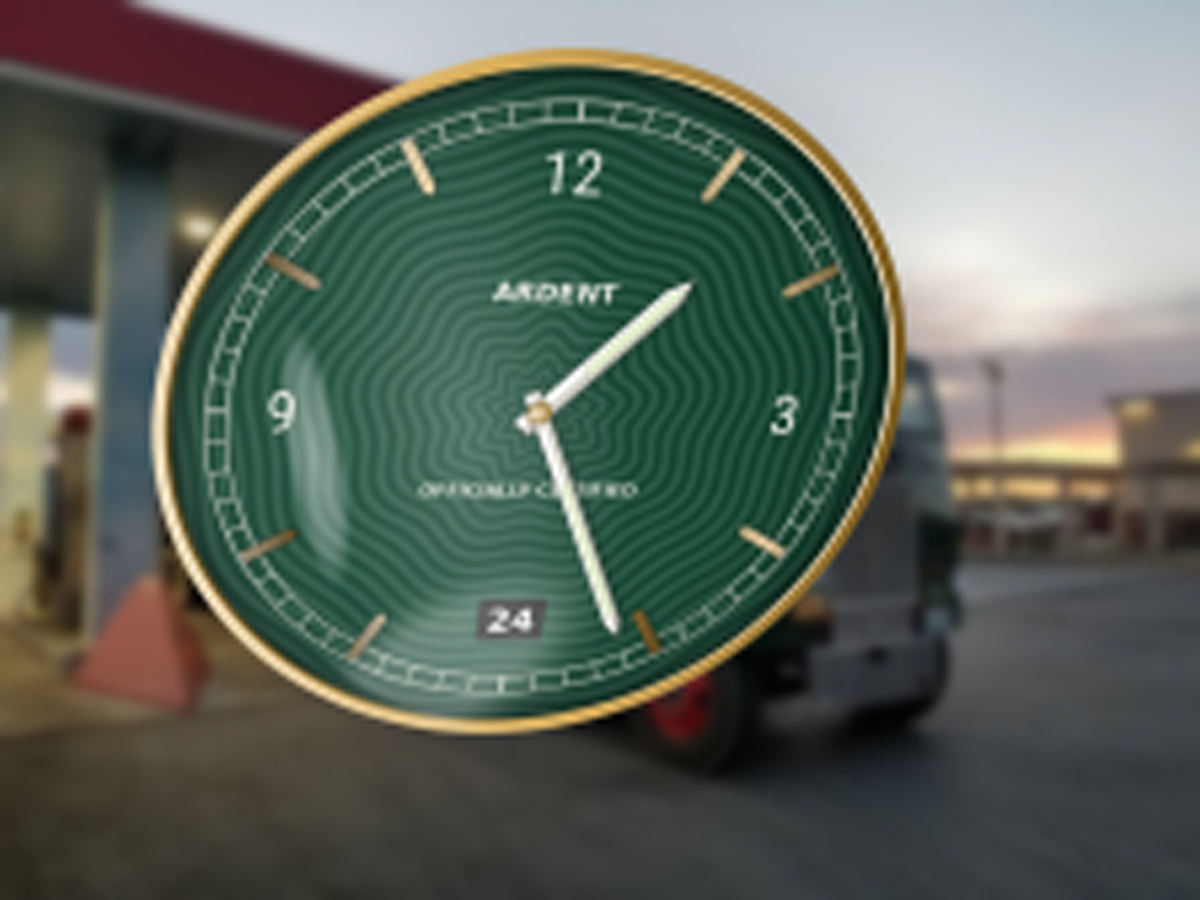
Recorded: {"hour": 1, "minute": 26}
